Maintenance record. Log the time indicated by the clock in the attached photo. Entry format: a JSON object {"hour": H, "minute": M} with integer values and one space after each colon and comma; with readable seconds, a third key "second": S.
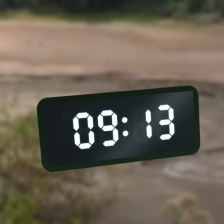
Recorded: {"hour": 9, "minute": 13}
